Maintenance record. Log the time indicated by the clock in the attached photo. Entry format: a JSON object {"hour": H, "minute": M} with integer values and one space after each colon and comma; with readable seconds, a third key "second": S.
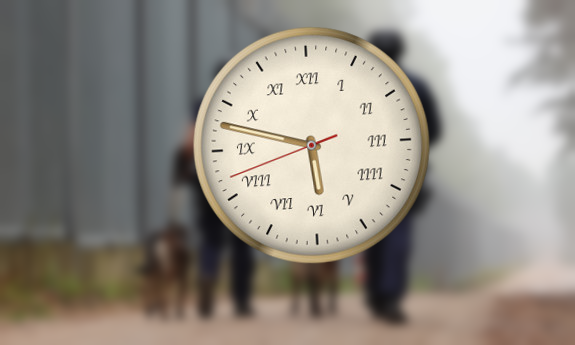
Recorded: {"hour": 5, "minute": 47, "second": 42}
